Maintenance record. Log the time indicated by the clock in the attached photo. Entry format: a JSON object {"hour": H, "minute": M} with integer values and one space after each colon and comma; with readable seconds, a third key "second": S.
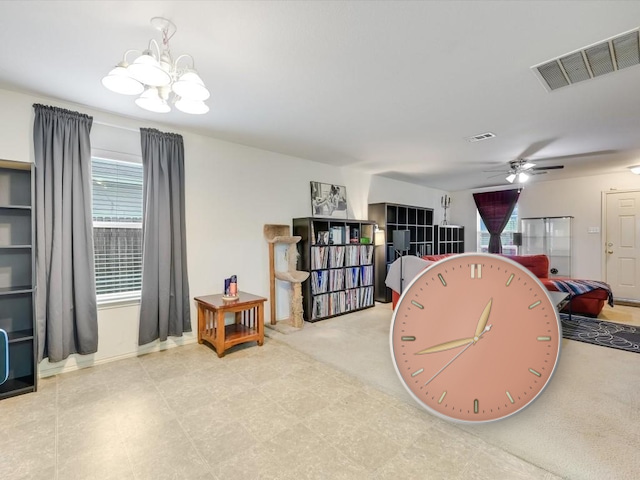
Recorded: {"hour": 12, "minute": 42, "second": 38}
